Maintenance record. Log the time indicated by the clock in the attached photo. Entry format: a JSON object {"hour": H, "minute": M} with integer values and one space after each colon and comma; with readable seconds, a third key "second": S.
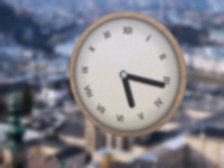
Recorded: {"hour": 5, "minute": 16}
